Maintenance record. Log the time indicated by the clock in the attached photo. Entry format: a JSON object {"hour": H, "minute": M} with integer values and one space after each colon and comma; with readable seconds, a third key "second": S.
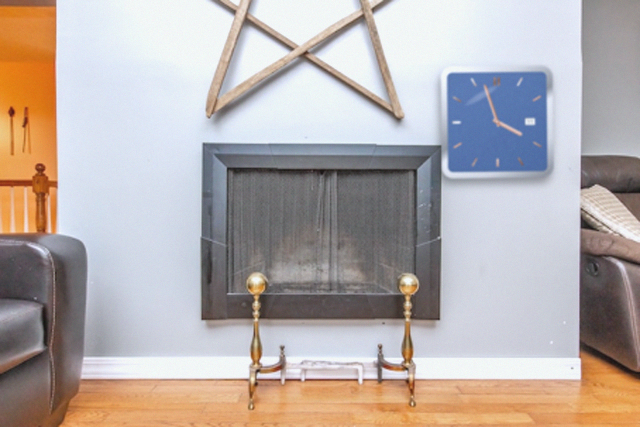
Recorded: {"hour": 3, "minute": 57}
